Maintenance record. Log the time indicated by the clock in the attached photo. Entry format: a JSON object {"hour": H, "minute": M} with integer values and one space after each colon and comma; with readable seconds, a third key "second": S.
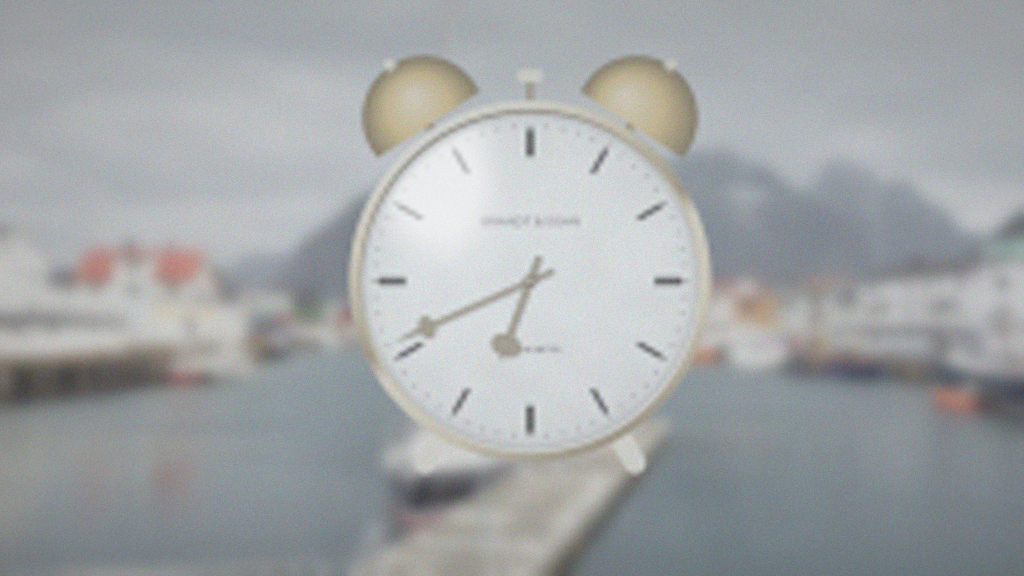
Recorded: {"hour": 6, "minute": 41}
